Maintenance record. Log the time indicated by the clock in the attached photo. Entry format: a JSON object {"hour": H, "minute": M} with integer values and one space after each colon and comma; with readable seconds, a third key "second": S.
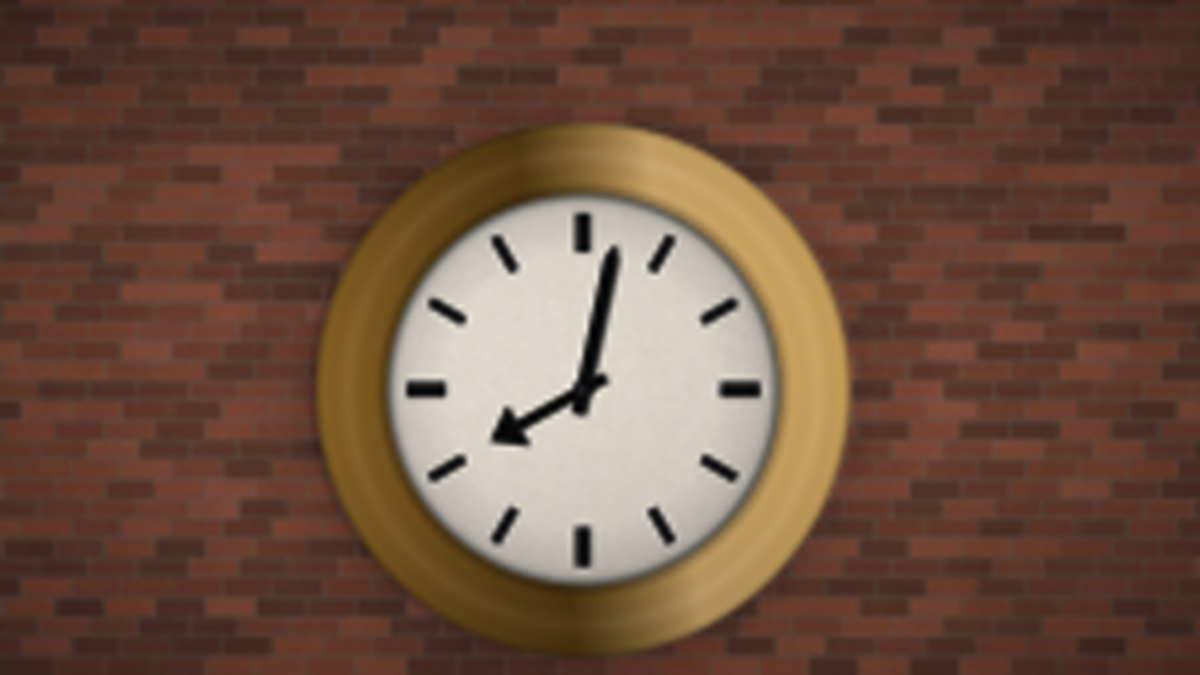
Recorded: {"hour": 8, "minute": 2}
